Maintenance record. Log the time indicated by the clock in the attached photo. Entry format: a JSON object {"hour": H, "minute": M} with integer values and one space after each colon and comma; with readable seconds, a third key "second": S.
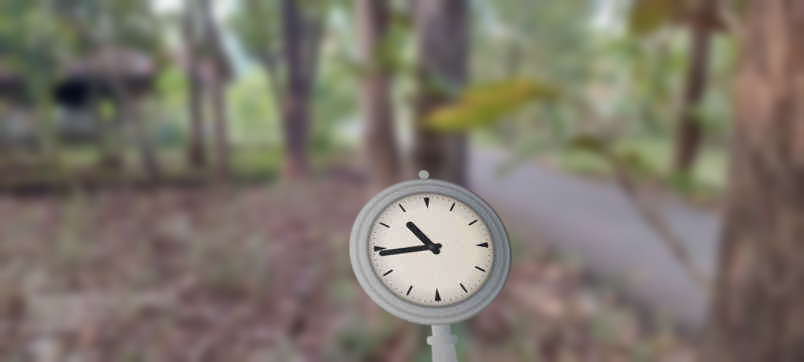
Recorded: {"hour": 10, "minute": 44}
